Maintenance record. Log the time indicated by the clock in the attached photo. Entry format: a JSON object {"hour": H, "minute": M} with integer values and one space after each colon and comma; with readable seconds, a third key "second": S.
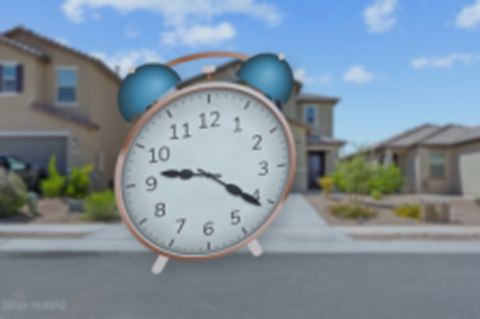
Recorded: {"hour": 9, "minute": 21}
